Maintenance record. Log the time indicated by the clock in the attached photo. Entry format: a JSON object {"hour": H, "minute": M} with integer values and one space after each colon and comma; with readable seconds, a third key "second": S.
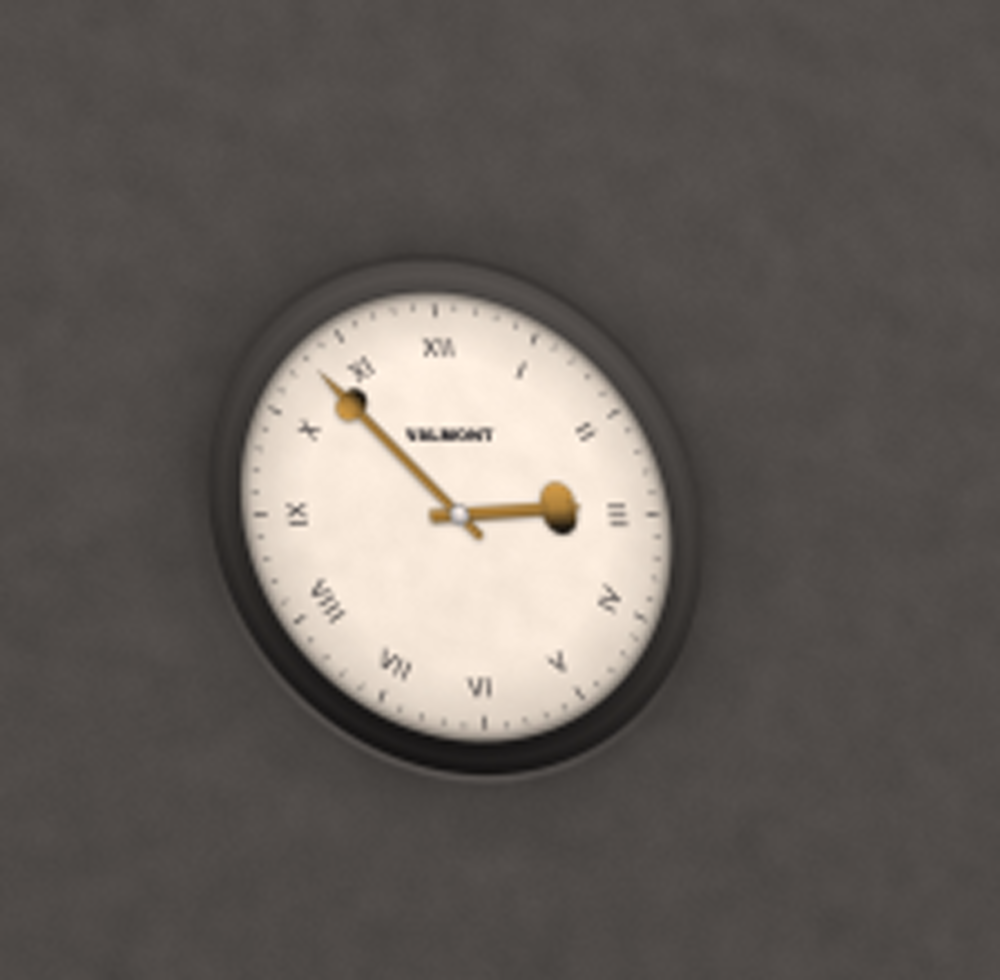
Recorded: {"hour": 2, "minute": 53}
